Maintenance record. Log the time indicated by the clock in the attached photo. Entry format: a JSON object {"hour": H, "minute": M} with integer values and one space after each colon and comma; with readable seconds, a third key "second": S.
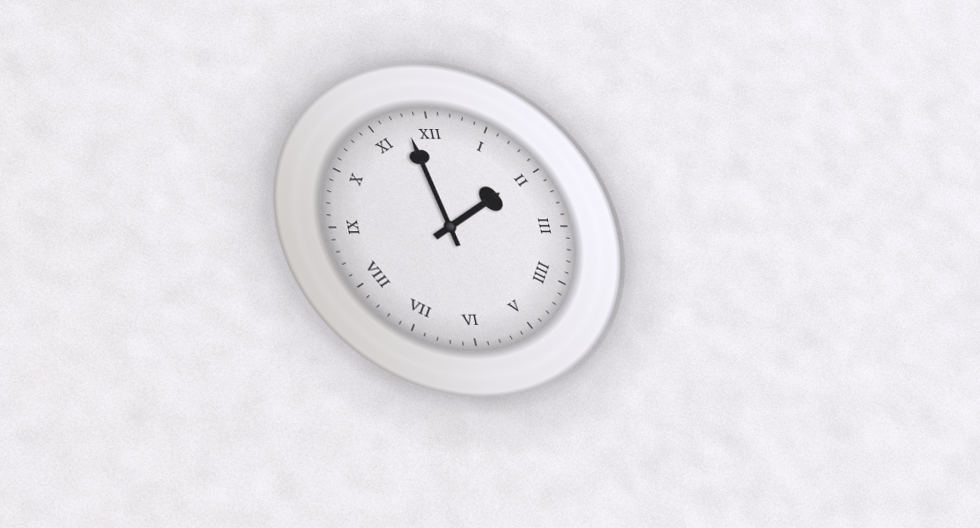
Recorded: {"hour": 1, "minute": 58}
